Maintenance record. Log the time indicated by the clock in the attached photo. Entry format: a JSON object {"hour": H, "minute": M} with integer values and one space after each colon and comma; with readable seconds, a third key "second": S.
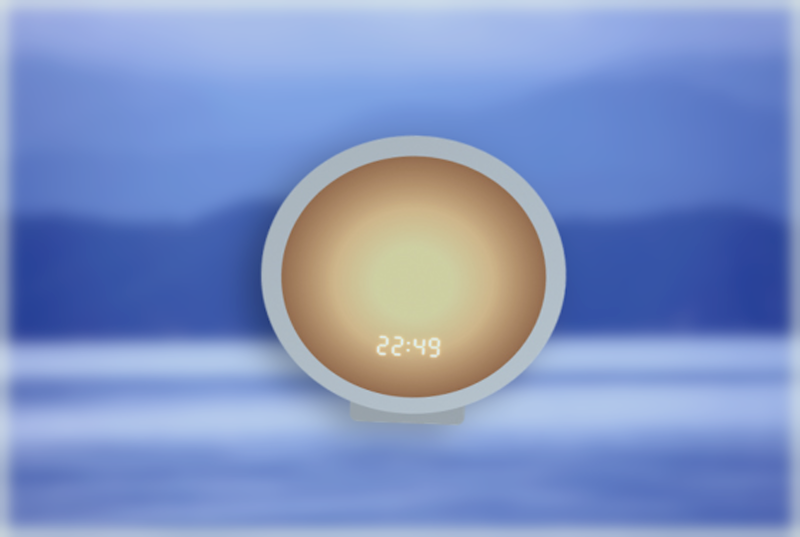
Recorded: {"hour": 22, "minute": 49}
